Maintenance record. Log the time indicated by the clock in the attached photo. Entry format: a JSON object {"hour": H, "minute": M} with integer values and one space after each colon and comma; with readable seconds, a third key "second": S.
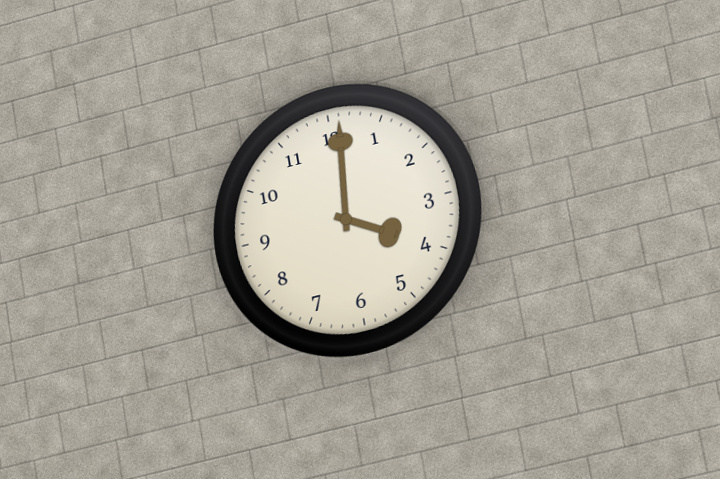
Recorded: {"hour": 4, "minute": 1}
